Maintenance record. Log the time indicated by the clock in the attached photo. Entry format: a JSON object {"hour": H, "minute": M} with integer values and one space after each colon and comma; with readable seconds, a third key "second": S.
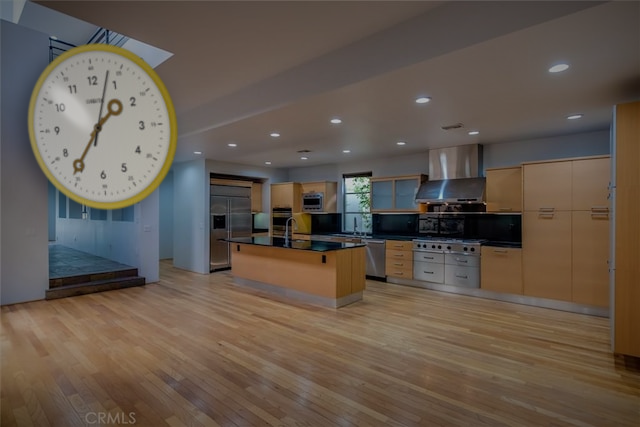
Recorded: {"hour": 1, "minute": 36, "second": 3}
